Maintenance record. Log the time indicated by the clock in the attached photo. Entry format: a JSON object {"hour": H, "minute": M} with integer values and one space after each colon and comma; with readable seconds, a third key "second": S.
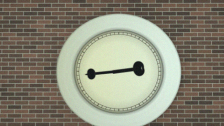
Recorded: {"hour": 2, "minute": 44}
